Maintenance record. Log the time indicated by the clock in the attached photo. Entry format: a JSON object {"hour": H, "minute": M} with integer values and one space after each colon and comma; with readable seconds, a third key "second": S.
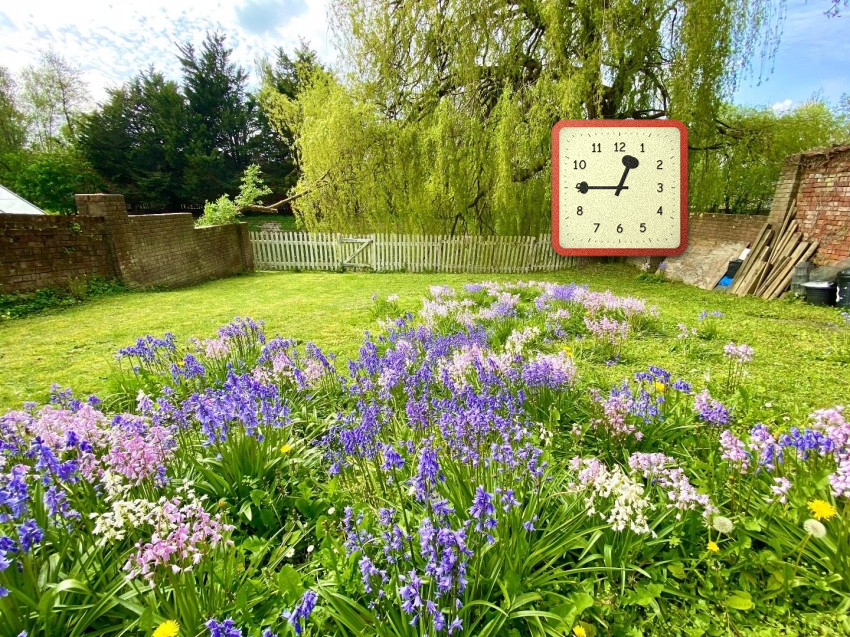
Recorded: {"hour": 12, "minute": 45}
